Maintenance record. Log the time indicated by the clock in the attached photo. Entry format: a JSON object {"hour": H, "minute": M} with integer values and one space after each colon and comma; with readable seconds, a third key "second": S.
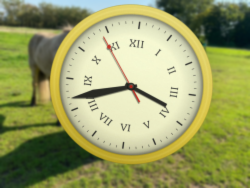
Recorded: {"hour": 3, "minute": 41, "second": 54}
